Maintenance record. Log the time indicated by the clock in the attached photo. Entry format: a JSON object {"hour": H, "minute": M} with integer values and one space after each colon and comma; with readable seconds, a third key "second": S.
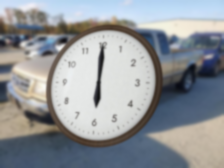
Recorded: {"hour": 6, "minute": 0}
